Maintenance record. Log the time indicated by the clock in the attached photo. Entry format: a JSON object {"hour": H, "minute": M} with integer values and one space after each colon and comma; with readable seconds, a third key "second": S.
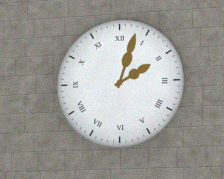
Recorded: {"hour": 2, "minute": 3}
